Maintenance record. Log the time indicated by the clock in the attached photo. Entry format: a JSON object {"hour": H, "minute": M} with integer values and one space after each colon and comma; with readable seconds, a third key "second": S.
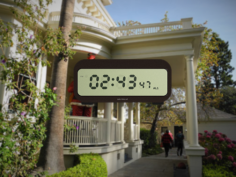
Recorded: {"hour": 2, "minute": 43, "second": 47}
